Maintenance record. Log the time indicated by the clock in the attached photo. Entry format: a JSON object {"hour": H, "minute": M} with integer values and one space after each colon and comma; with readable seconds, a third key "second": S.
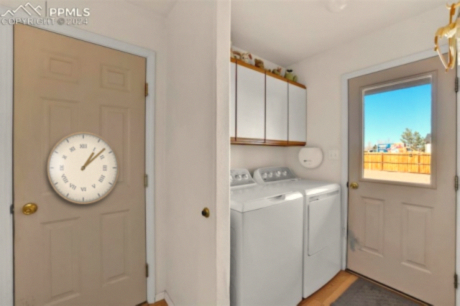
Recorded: {"hour": 1, "minute": 8}
